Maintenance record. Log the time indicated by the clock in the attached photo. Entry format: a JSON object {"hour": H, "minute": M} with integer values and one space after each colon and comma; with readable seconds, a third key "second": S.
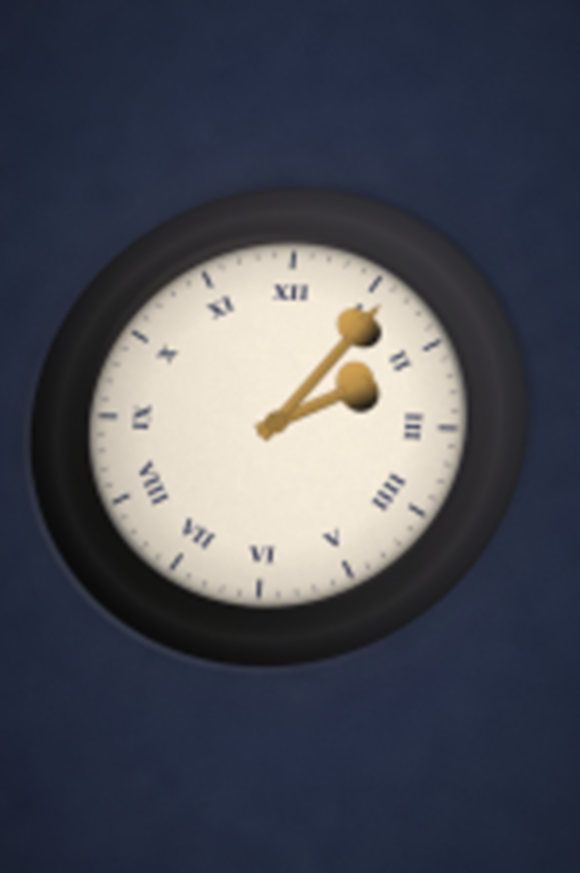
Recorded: {"hour": 2, "minute": 6}
